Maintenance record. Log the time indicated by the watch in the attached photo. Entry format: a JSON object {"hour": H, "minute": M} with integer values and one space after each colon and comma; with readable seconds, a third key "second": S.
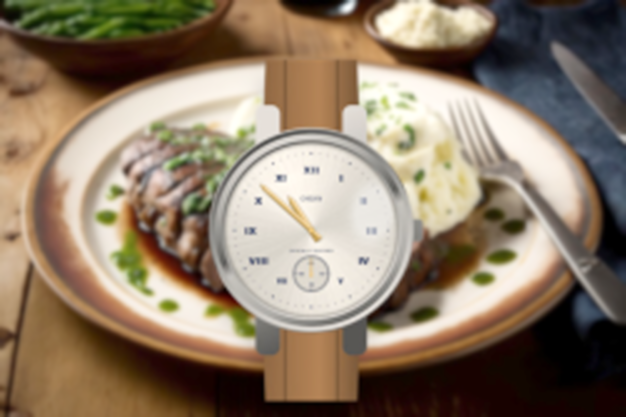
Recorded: {"hour": 10, "minute": 52}
